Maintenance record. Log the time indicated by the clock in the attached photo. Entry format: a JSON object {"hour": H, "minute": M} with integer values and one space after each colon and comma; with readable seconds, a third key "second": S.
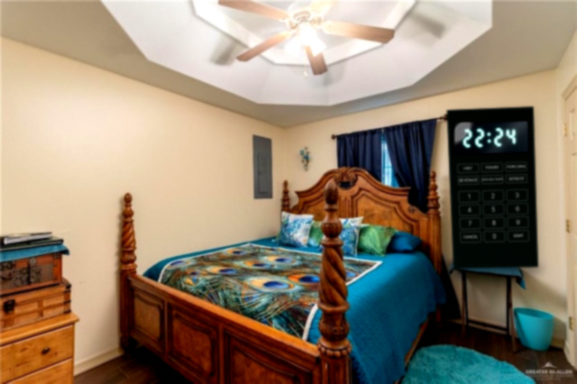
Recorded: {"hour": 22, "minute": 24}
